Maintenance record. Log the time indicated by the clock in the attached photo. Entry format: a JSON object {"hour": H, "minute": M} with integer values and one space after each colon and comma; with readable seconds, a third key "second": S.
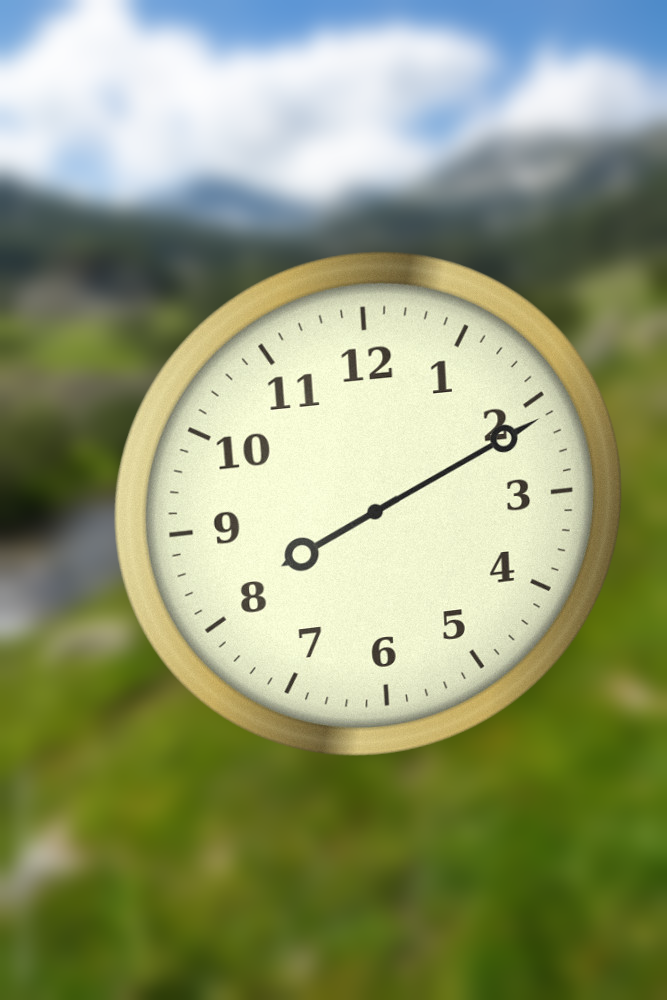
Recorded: {"hour": 8, "minute": 11}
